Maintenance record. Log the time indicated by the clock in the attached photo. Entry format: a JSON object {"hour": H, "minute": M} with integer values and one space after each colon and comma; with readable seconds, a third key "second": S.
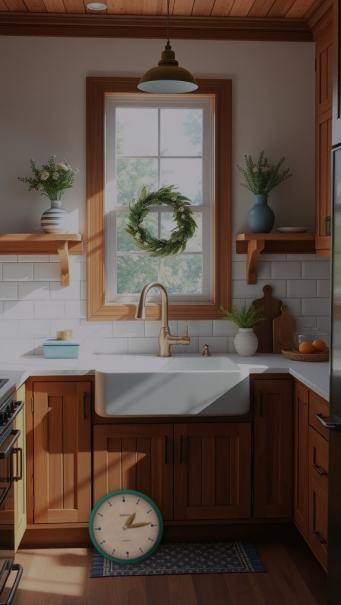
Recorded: {"hour": 1, "minute": 14}
